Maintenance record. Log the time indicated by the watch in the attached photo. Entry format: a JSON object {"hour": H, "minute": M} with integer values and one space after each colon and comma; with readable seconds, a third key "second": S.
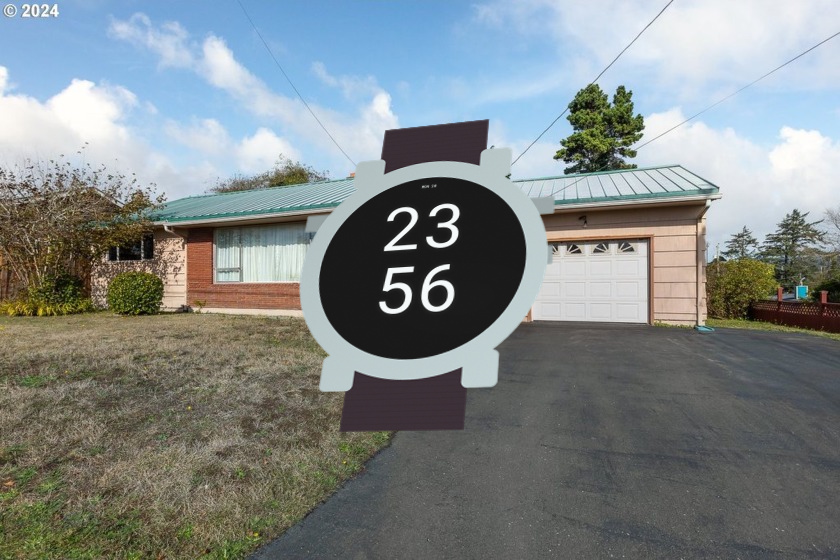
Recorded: {"hour": 23, "minute": 56}
